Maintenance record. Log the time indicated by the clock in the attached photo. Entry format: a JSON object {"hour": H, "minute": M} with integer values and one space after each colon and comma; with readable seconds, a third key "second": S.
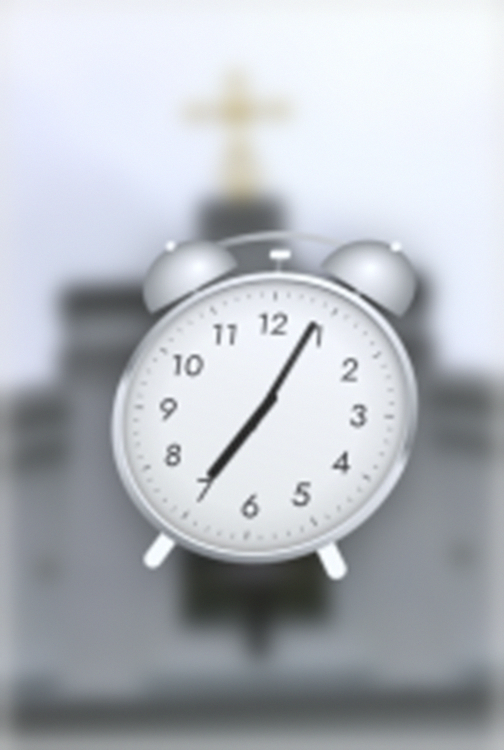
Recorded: {"hour": 7, "minute": 4}
